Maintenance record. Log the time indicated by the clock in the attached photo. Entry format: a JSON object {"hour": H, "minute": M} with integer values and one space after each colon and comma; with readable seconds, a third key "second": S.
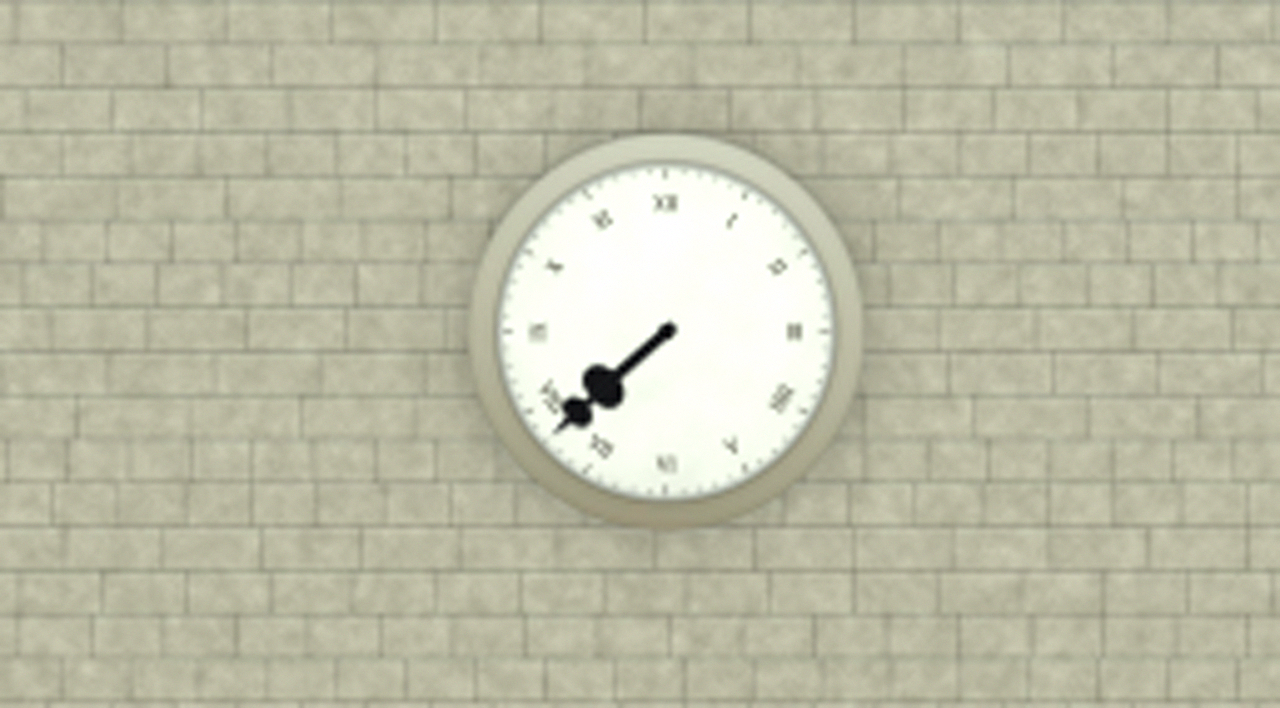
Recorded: {"hour": 7, "minute": 38}
